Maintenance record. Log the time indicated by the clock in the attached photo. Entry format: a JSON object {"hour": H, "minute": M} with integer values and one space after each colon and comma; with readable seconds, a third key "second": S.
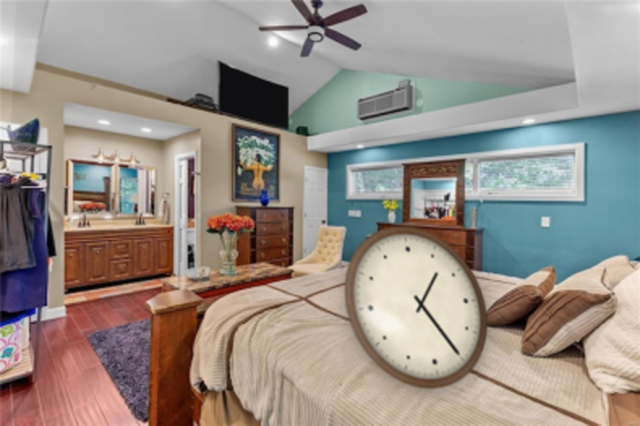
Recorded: {"hour": 1, "minute": 25}
